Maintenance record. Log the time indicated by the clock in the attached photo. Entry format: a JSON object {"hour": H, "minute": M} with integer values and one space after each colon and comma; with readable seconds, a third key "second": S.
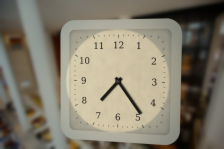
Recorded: {"hour": 7, "minute": 24}
